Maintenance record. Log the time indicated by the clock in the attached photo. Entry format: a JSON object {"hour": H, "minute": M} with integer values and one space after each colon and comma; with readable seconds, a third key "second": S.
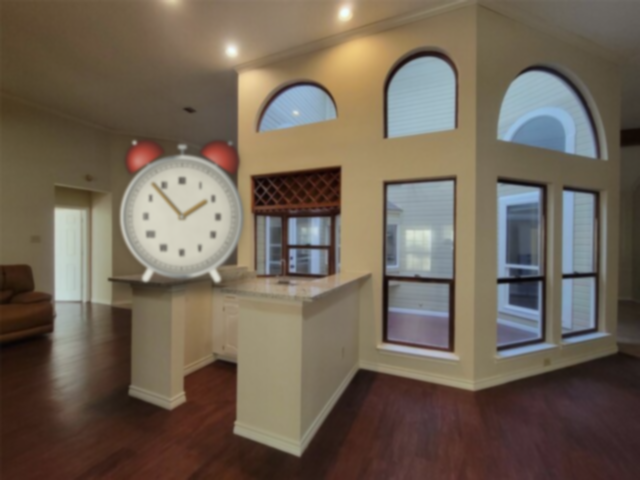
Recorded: {"hour": 1, "minute": 53}
